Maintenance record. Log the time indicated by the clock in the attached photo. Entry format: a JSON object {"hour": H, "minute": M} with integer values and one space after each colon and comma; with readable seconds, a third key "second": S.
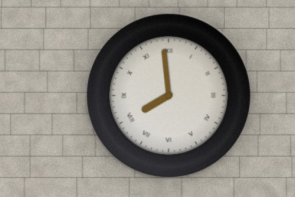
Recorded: {"hour": 7, "minute": 59}
